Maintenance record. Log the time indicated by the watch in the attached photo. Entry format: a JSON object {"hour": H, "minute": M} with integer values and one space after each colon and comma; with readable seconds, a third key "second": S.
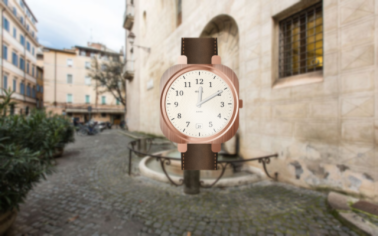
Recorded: {"hour": 12, "minute": 10}
